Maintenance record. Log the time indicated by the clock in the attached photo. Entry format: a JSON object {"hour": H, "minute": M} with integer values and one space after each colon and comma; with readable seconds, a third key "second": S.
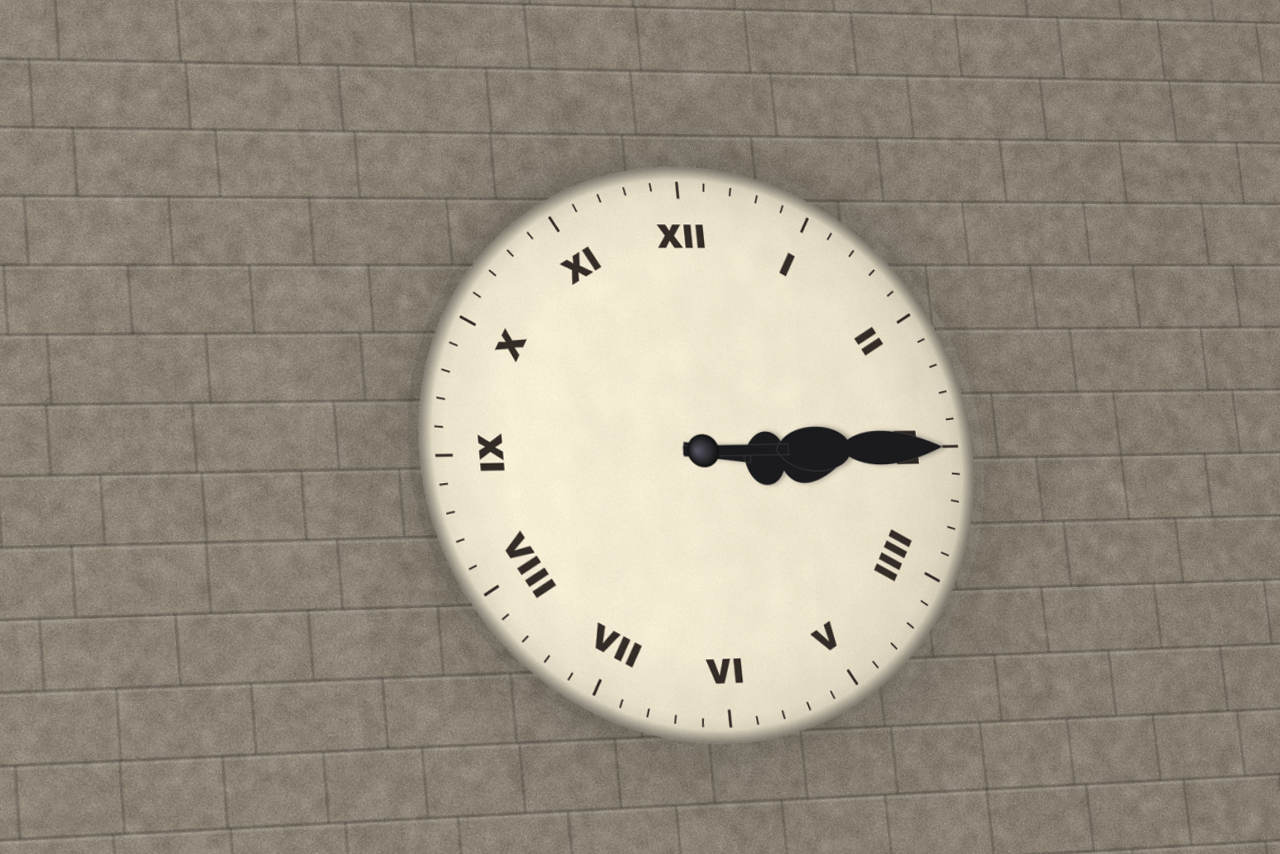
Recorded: {"hour": 3, "minute": 15}
